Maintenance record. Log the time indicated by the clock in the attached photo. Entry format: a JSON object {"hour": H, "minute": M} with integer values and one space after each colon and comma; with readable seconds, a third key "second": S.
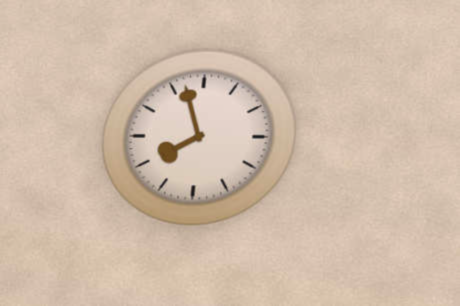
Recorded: {"hour": 7, "minute": 57}
